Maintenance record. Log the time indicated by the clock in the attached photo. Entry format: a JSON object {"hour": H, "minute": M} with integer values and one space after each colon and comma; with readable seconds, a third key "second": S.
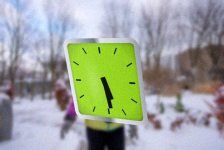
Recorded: {"hour": 5, "minute": 29}
